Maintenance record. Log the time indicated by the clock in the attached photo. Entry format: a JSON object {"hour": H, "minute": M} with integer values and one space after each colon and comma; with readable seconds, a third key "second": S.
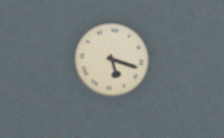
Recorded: {"hour": 5, "minute": 17}
